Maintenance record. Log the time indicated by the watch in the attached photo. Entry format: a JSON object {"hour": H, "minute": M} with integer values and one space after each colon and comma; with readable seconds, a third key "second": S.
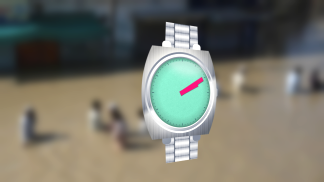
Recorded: {"hour": 2, "minute": 10}
